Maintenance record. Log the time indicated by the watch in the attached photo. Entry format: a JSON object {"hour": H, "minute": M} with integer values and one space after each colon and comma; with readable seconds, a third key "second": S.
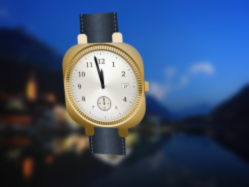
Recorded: {"hour": 11, "minute": 58}
